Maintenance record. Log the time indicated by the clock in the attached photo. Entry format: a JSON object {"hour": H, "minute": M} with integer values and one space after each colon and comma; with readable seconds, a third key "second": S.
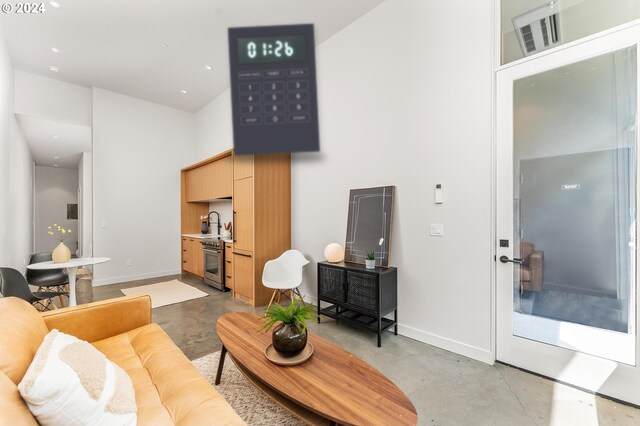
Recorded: {"hour": 1, "minute": 26}
